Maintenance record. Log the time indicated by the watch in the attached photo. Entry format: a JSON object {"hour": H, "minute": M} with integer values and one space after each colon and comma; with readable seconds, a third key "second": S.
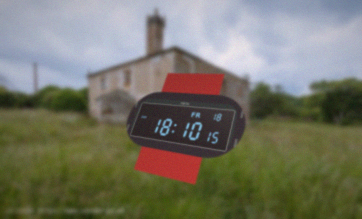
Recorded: {"hour": 18, "minute": 10, "second": 15}
